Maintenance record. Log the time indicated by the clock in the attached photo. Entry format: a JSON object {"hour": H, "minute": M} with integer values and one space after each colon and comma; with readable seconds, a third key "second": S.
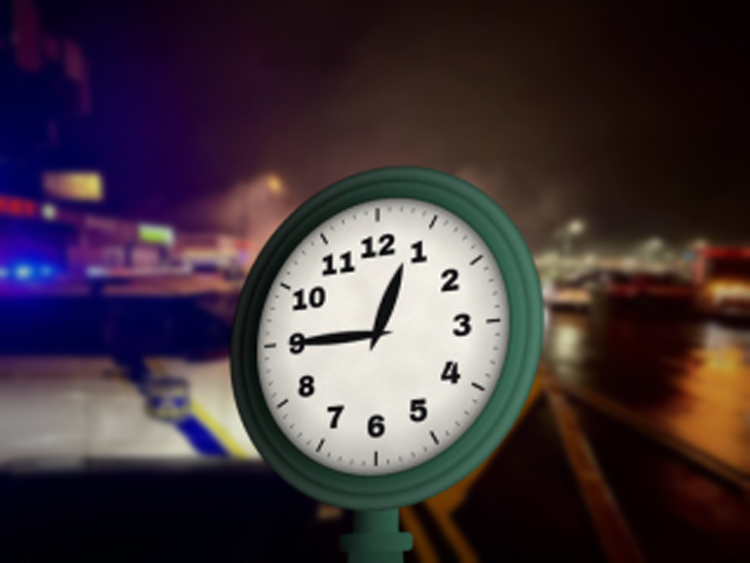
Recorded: {"hour": 12, "minute": 45}
